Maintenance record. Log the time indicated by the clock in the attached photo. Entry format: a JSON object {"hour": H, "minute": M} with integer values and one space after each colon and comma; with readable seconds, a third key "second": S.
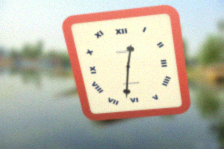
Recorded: {"hour": 12, "minute": 32}
